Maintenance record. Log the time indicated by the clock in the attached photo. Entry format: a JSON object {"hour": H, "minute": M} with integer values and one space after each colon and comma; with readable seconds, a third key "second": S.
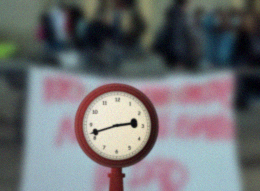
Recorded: {"hour": 2, "minute": 42}
